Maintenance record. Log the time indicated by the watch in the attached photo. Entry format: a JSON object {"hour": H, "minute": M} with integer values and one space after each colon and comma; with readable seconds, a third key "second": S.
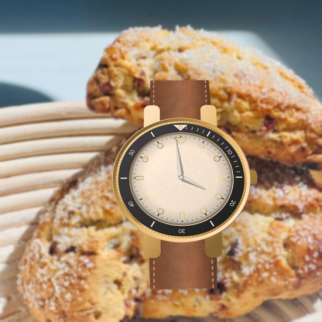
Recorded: {"hour": 3, "minute": 59}
